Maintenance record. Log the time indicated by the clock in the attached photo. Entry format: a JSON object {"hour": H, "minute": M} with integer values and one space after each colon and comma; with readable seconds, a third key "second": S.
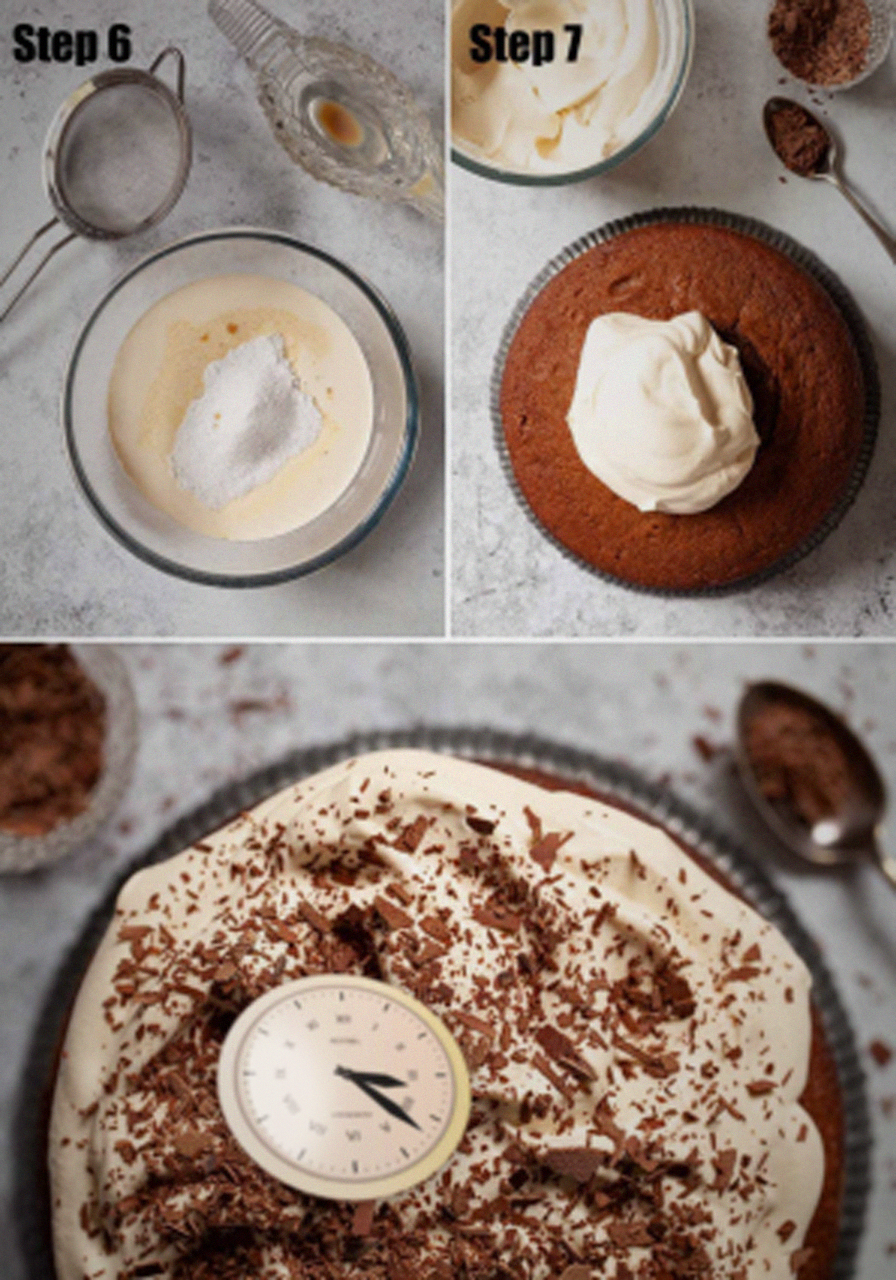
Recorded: {"hour": 3, "minute": 22}
